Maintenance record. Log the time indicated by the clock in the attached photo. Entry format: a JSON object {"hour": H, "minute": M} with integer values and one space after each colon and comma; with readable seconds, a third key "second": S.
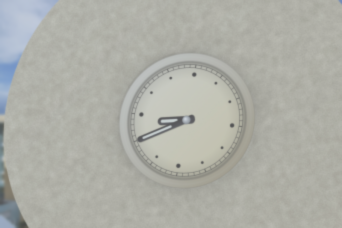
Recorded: {"hour": 8, "minute": 40}
